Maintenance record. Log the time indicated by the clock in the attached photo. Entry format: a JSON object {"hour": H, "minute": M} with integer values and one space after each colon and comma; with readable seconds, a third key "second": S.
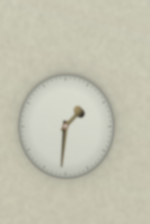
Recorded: {"hour": 1, "minute": 31}
